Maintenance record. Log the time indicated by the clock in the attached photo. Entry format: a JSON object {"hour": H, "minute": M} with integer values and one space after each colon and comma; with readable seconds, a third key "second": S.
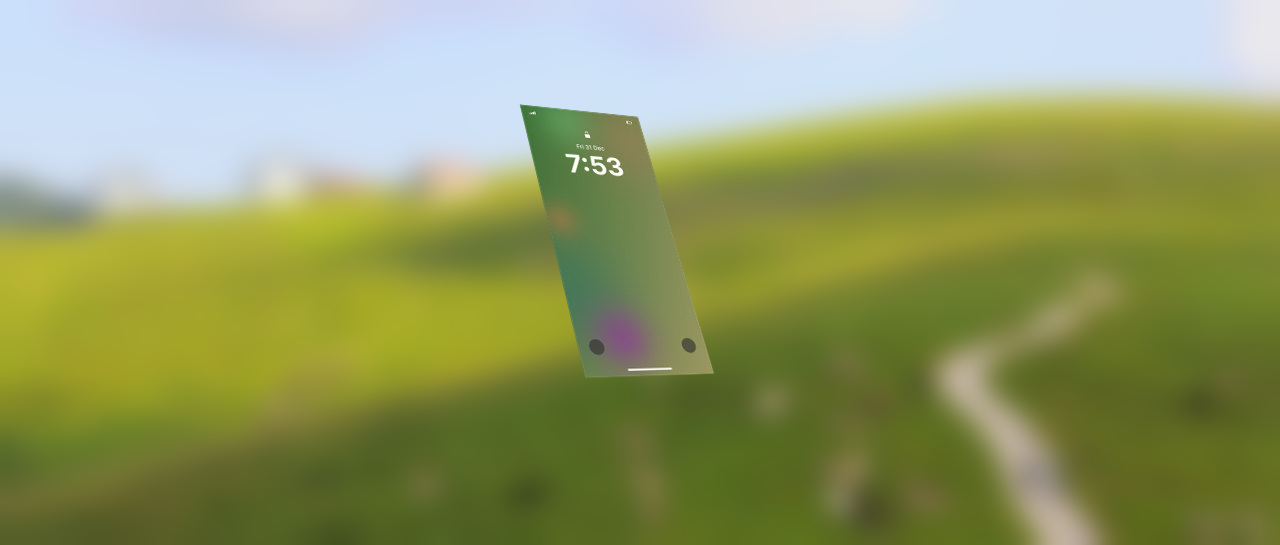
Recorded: {"hour": 7, "minute": 53}
